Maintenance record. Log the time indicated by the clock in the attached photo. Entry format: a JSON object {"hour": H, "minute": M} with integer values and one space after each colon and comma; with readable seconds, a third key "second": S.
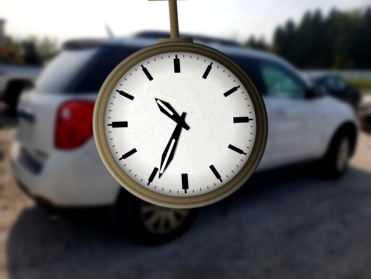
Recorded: {"hour": 10, "minute": 34}
